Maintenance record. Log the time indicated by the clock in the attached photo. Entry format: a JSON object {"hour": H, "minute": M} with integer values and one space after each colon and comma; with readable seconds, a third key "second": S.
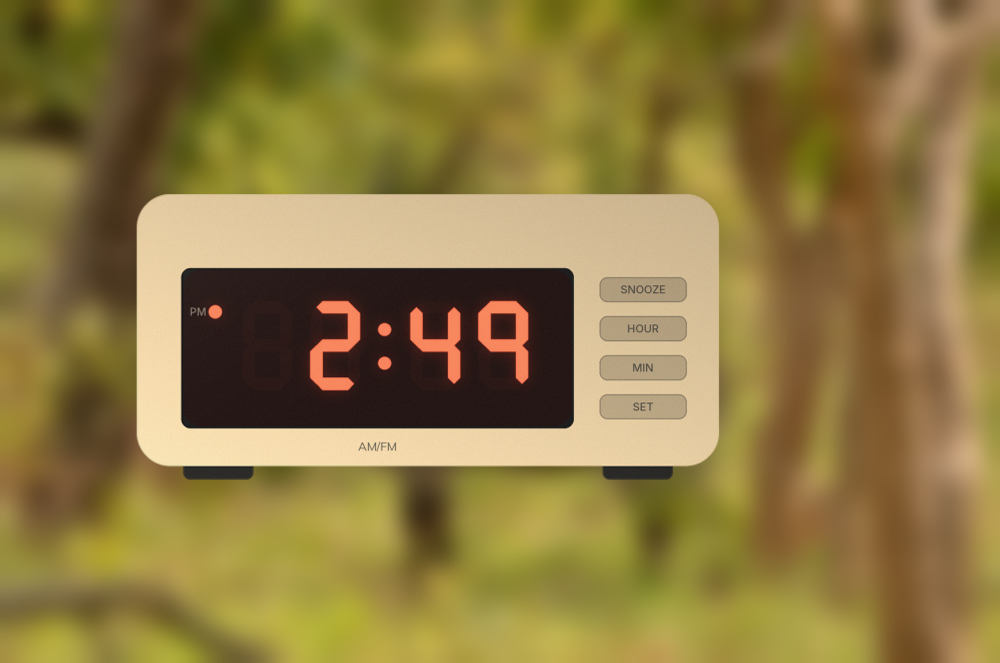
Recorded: {"hour": 2, "minute": 49}
